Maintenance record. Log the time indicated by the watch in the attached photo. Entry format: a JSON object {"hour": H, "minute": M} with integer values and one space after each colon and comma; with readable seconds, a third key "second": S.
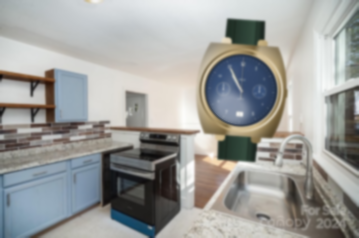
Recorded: {"hour": 10, "minute": 55}
